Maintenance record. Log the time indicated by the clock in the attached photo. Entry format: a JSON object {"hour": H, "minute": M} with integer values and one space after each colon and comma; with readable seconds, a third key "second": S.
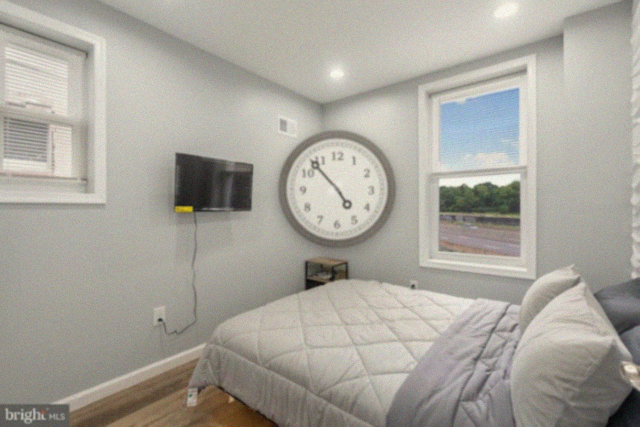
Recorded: {"hour": 4, "minute": 53}
